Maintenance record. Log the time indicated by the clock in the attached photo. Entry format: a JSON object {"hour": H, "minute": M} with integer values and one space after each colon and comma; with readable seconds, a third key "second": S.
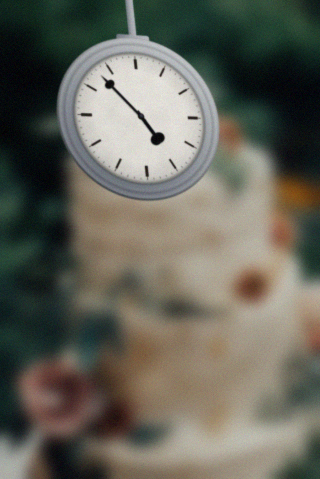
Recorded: {"hour": 4, "minute": 53}
